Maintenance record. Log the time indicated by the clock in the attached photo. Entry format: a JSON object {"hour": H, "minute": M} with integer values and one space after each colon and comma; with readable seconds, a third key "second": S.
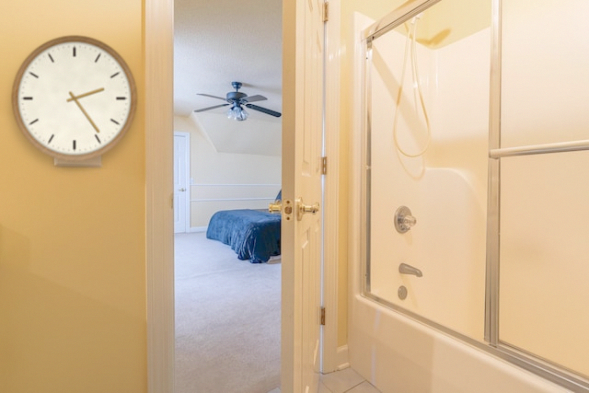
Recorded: {"hour": 2, "minute": 24}
